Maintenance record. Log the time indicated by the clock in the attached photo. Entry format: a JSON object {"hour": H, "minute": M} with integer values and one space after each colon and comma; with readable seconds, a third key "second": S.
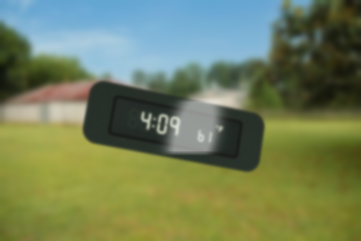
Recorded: {"hour": 4, "minute": 9}
